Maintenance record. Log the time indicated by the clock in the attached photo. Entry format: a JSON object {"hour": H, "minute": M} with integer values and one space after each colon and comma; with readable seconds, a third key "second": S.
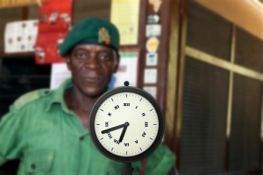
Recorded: {"hour": 6, "minute": 42}
